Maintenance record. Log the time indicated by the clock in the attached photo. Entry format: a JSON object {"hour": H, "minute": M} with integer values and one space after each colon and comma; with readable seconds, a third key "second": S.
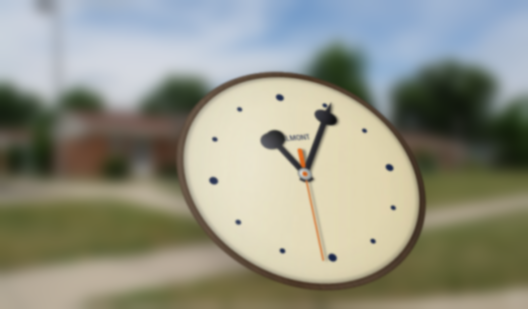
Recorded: {"hour": 11, "minute": 5, "second": 31}
